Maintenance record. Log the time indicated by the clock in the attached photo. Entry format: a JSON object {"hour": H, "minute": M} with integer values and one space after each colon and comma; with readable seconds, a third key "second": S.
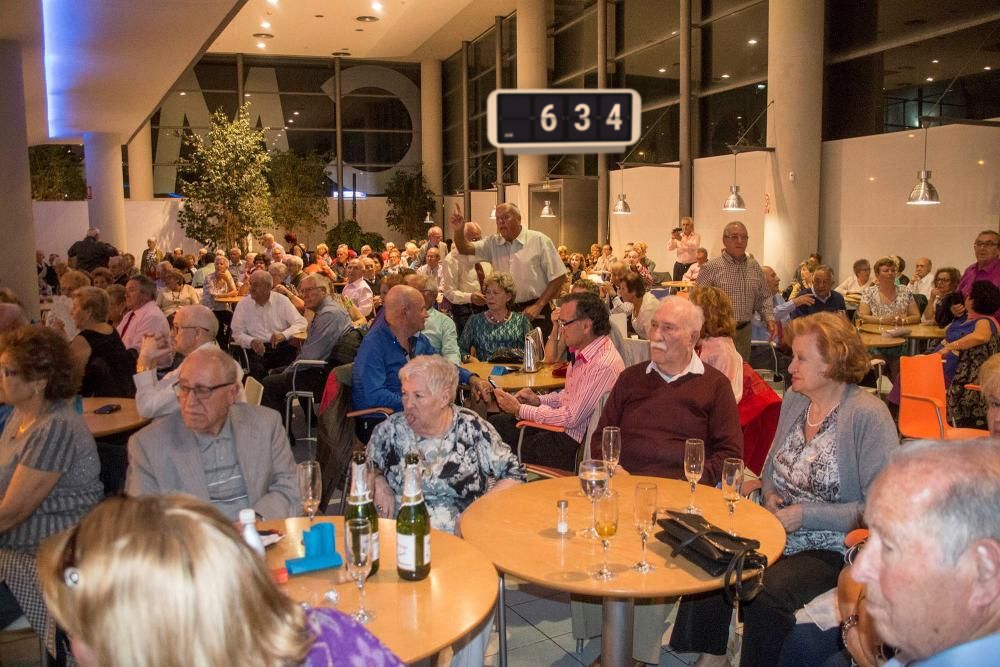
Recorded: {"hour": 6, "minute": 34}
